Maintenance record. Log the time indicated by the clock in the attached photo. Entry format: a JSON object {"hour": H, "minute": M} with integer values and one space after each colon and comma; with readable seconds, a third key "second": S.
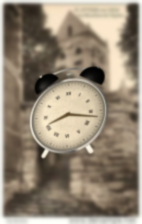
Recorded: {"hour": 8, "minute": 17}
